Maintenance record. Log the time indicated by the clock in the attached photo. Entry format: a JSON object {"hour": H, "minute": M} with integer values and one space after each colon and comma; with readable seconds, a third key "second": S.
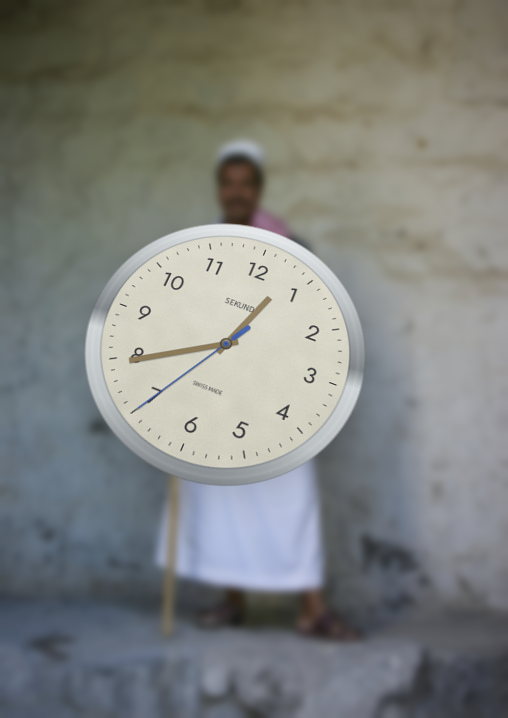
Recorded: {"hour": 12, "minute": 39, "second": 35}
